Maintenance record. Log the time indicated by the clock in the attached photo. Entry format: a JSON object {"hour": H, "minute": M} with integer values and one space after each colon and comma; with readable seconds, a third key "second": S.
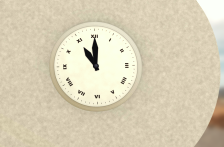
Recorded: {"hour": 11, "minute": 0}
